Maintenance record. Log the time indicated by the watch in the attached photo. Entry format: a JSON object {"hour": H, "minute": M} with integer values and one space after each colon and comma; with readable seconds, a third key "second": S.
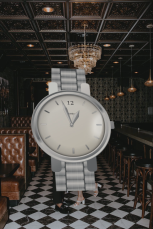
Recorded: {"hour": 12, "minute": 57}
